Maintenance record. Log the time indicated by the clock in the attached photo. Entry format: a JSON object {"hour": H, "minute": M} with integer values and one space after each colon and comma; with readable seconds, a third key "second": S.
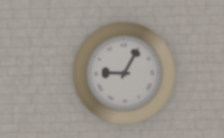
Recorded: {"hour": 9, "minute": 5}
